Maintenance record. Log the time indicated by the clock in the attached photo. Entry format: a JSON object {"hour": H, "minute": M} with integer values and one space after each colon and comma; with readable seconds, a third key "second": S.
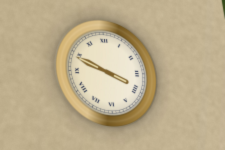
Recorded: {"hour": 3, "minute": 49}
